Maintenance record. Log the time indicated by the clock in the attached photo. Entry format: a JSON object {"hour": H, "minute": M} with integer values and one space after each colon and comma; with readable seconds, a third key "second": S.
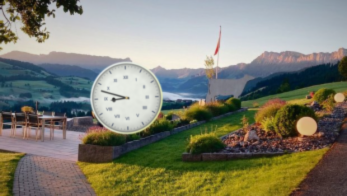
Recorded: {"hour": 8, "minute": 48}
